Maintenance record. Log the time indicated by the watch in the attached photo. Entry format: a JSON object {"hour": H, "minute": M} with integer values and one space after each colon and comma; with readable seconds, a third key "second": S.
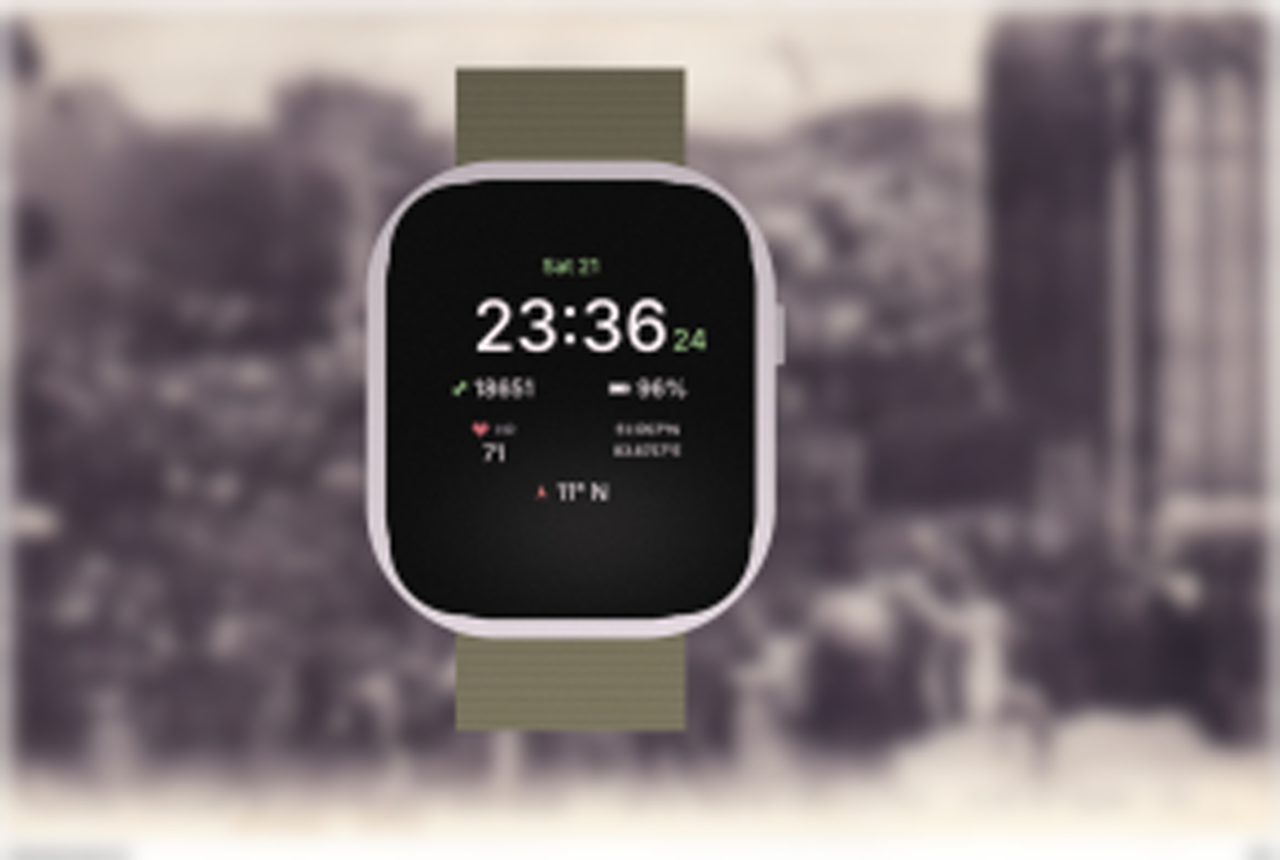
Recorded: {"hour": 23, "minute": 36}
